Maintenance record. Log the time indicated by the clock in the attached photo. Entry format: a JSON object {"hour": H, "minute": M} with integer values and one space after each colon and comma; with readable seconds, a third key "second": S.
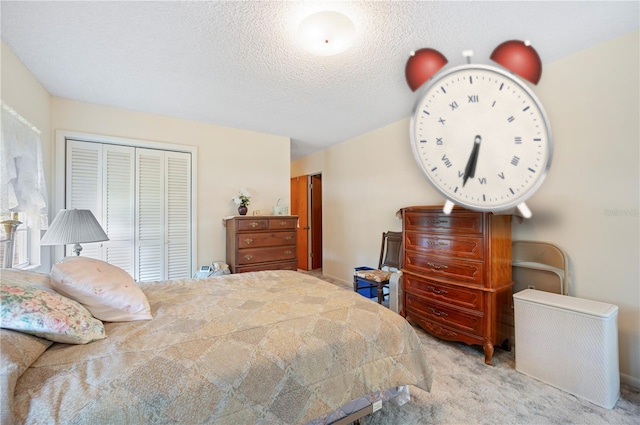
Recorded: {"hour": 6, "minute": 34}
